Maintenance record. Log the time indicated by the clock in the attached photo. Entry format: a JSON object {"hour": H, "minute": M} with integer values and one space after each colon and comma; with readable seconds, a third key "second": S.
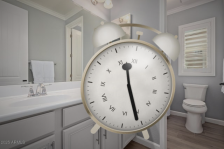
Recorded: {"hour": 11, "minute": 26}
